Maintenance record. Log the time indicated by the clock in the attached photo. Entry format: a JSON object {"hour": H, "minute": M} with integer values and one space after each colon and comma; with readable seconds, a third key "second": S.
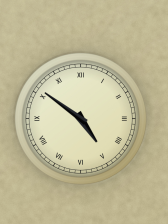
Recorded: {"hour": 4, "minute": 51}
